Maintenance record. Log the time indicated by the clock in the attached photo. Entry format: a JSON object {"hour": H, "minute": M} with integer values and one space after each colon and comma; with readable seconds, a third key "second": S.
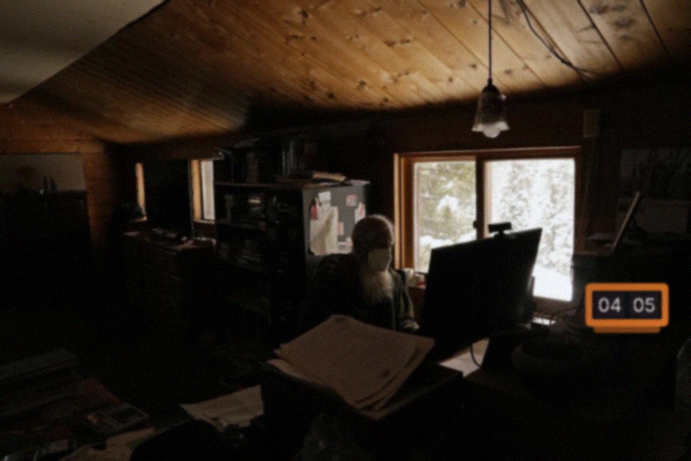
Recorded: {"hour": 4, "minute": 5}
